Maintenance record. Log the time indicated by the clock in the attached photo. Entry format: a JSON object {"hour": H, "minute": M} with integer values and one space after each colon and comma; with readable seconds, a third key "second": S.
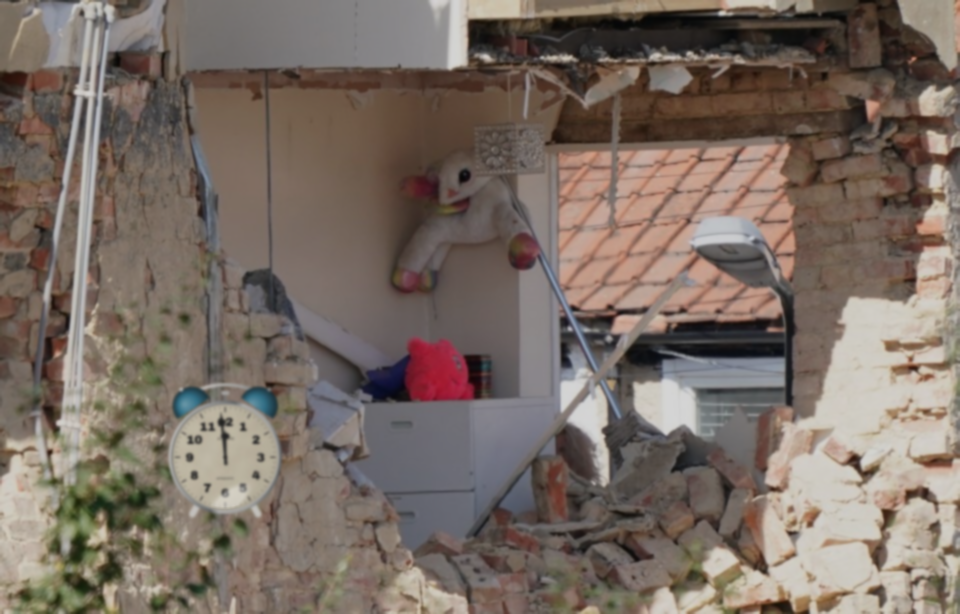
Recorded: {"hour": 11, "minute": 59}
